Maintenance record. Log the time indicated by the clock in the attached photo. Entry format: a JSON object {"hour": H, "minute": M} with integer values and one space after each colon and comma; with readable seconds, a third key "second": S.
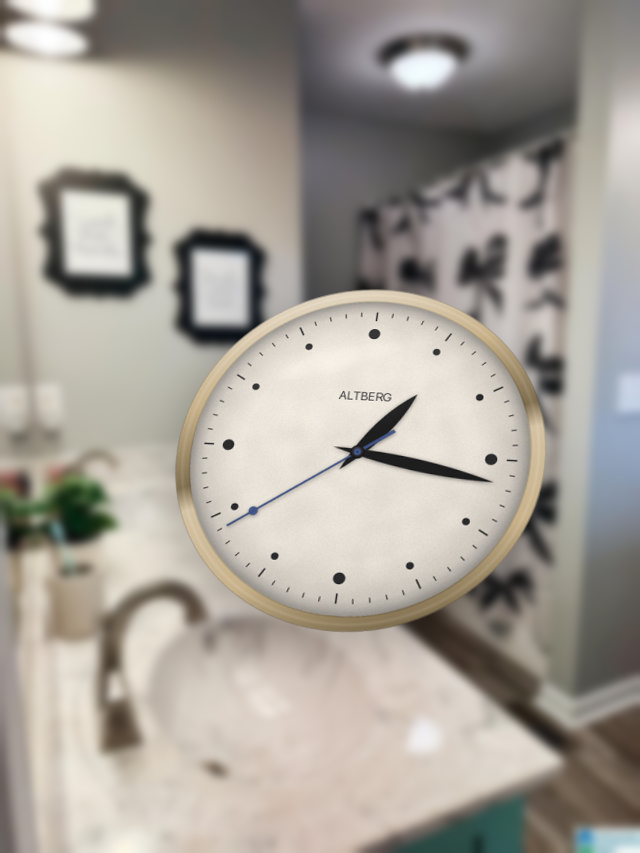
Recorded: {"hour": 1, "minute": 16, "second": 39}
